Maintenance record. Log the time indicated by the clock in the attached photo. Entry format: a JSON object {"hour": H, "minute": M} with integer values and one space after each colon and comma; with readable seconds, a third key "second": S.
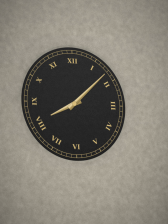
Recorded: {"hour": 8, "minute": 8}
